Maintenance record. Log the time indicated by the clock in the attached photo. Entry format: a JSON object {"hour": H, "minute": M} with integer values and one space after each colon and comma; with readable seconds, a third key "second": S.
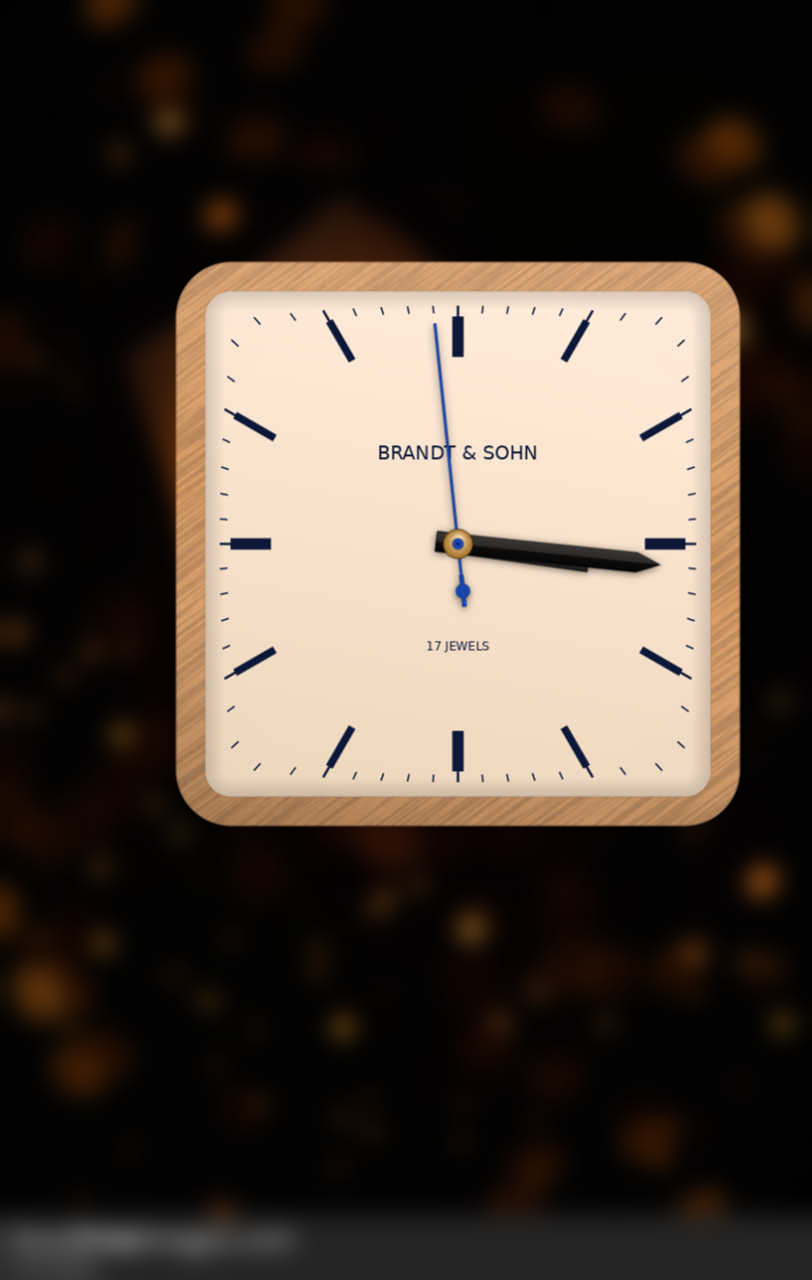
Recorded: {"hour": 3, "minute": 15, "second": 59}
